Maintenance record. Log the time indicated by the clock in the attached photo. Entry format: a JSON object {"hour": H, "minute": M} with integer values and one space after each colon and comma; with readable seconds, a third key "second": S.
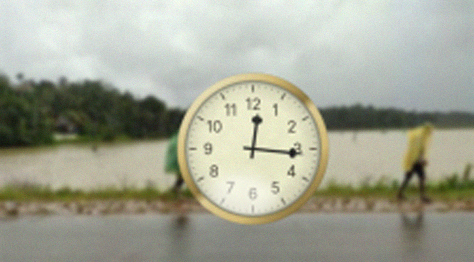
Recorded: {"hour": 12, "minute": 16}
